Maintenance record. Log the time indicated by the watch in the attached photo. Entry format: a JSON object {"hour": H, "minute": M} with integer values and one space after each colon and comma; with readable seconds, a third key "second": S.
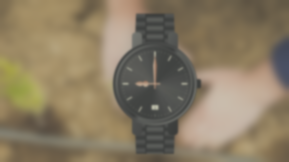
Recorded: {"hour": 9, "minute": 0}
